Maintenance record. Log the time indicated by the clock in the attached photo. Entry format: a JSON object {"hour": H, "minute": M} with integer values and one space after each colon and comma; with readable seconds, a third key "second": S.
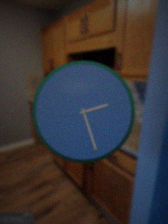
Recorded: {"hour": 2, "minute": 27}
